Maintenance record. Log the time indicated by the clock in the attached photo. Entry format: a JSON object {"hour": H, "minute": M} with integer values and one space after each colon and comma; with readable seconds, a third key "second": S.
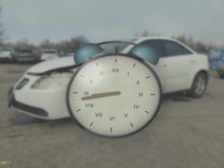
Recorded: {"hour": 8, "minute": 43}
